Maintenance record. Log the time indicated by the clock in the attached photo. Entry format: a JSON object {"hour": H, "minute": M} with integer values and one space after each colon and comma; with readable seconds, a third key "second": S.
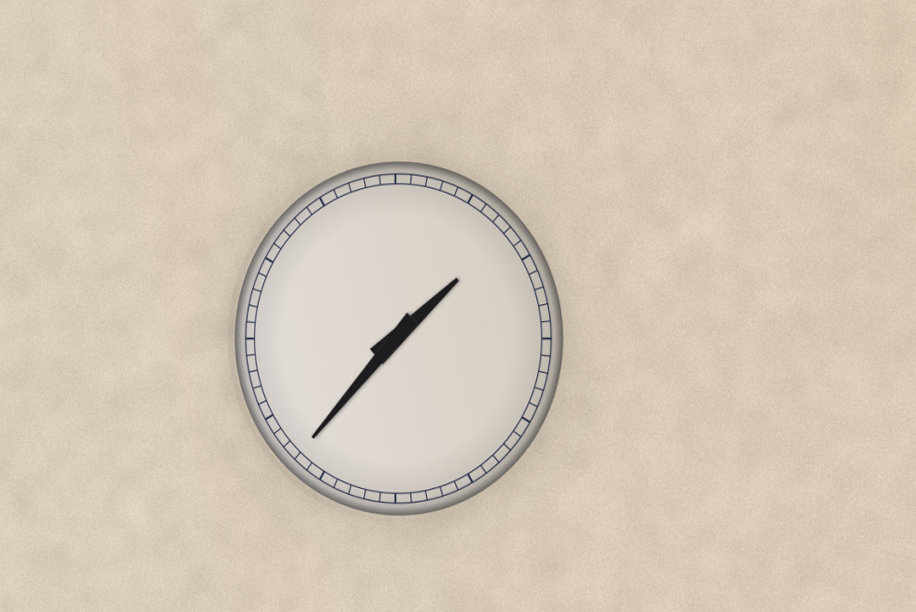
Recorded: {"hour": 1, "minute": 37}
